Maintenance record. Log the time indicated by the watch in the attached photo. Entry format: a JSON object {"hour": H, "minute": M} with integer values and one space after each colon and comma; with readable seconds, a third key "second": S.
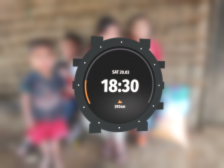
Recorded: {"hour": 18, "minute": 30}
